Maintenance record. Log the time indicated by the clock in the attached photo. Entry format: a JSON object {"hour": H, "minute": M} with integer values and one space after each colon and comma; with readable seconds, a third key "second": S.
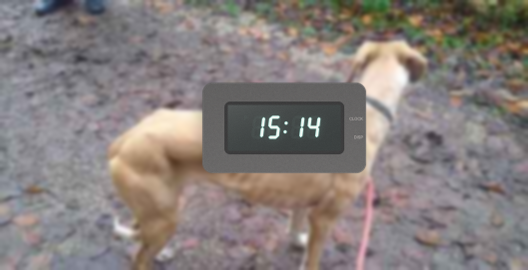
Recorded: {"hour": 15, "minute": 14}
